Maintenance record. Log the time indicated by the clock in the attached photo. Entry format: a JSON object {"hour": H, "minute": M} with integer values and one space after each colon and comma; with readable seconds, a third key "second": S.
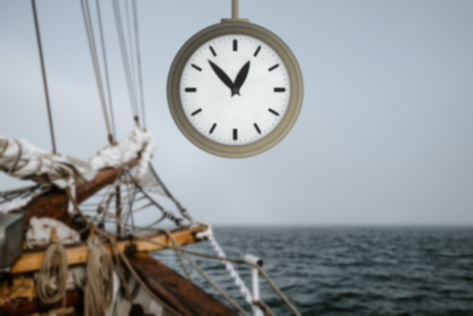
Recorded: {"hour": 12, "minute": 53}
